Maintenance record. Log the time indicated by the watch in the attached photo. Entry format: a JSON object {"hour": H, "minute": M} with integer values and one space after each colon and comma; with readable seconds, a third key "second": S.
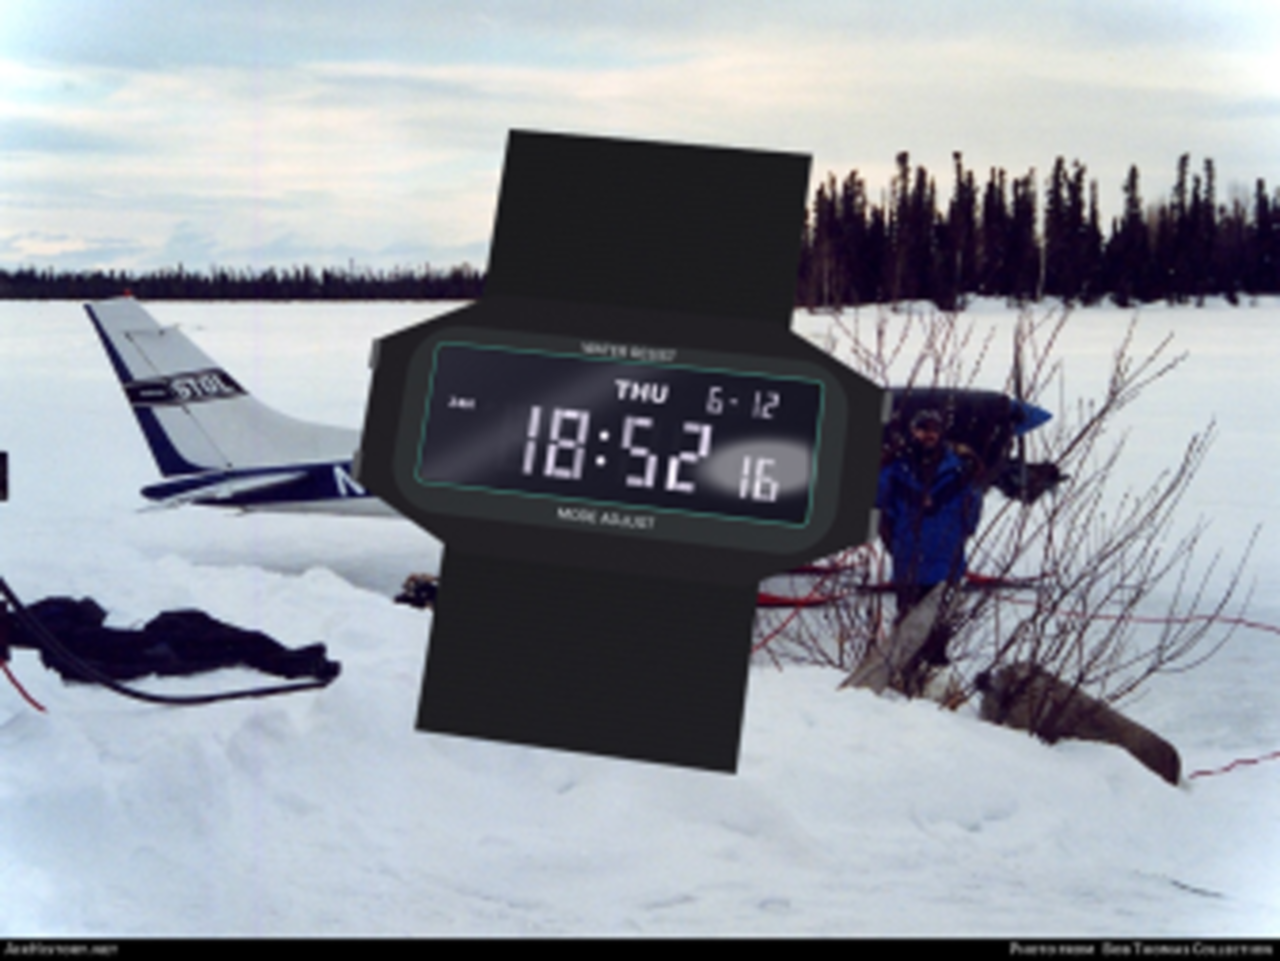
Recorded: {"hour": 18, "minute": 52, "second": 16}
